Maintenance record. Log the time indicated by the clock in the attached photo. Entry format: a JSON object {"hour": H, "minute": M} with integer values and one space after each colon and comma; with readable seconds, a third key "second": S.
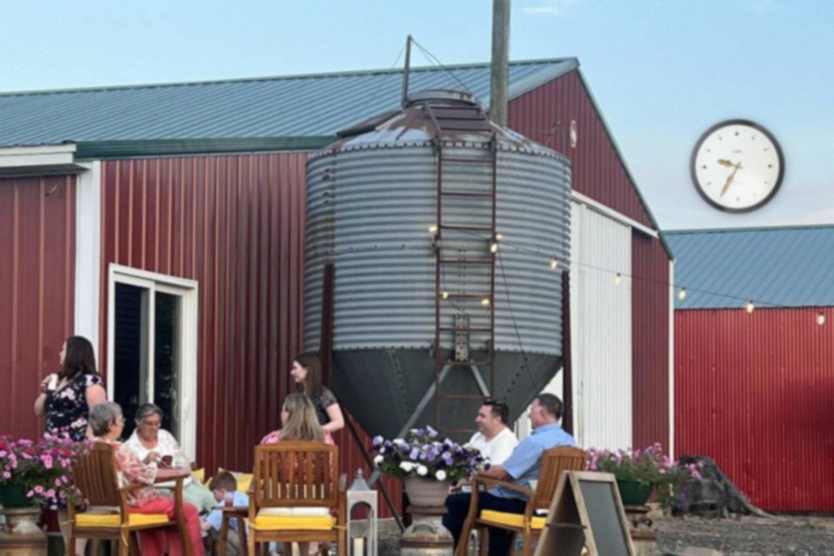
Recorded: {"hour": 9, "minute": 35}
